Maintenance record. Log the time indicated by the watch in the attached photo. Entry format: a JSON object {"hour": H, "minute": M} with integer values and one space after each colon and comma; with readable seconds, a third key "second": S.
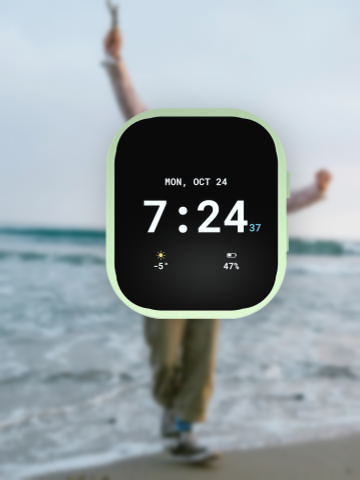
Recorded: {"hour": 7, "minute": 24, "second": 37}
